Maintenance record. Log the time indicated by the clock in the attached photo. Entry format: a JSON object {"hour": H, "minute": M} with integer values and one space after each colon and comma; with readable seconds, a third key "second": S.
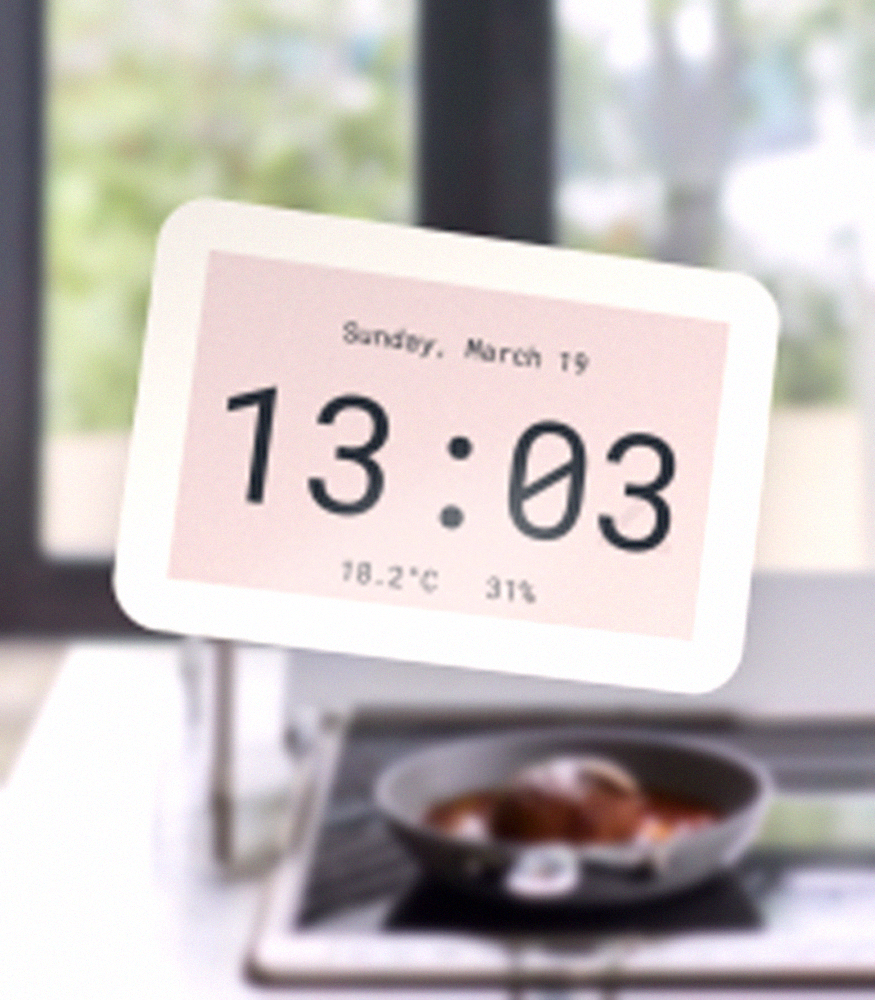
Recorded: {"hour": 13, "minute": 3}
